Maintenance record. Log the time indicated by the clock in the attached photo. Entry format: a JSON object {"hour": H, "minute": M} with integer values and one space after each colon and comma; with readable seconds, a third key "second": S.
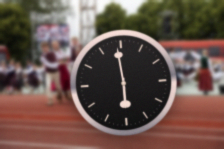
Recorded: {"hour": 5, "minute": 59}
